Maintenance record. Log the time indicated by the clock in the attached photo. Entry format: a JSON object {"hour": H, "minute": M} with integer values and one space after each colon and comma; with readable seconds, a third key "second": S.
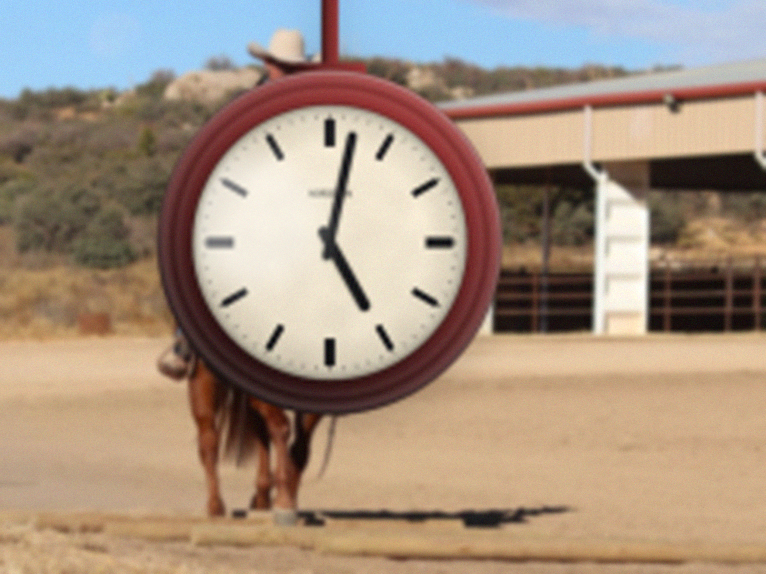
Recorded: {"hour": 5, "minute": 2}
